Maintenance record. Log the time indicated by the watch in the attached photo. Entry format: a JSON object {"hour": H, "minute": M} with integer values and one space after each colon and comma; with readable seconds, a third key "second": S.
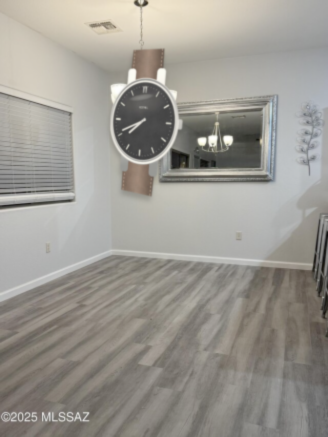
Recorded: {"hour": 7, "minute": 41}
